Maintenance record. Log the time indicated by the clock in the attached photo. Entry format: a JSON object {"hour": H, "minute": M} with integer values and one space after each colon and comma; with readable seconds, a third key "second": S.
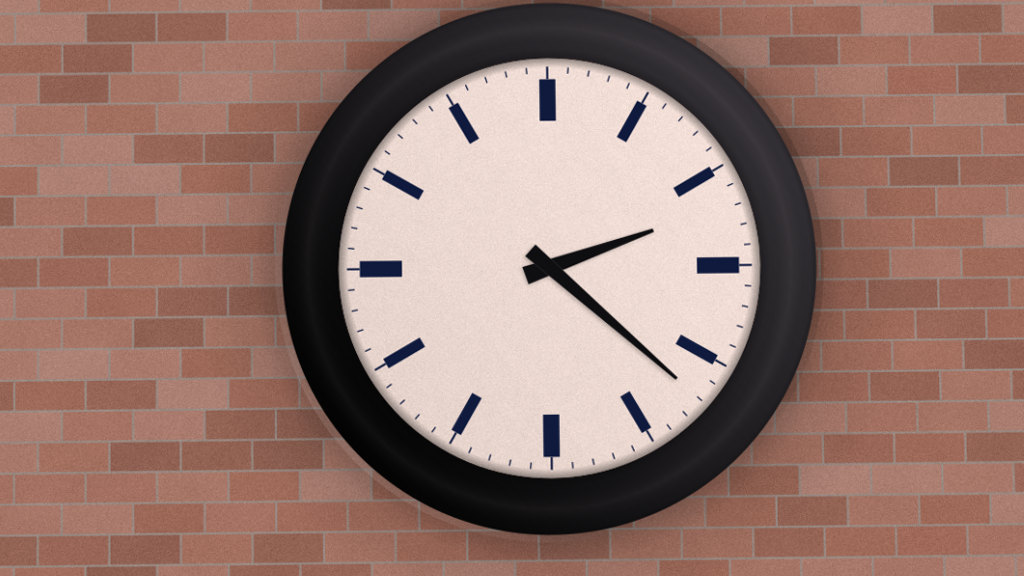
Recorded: {"hour": 2, "minute": 22}
